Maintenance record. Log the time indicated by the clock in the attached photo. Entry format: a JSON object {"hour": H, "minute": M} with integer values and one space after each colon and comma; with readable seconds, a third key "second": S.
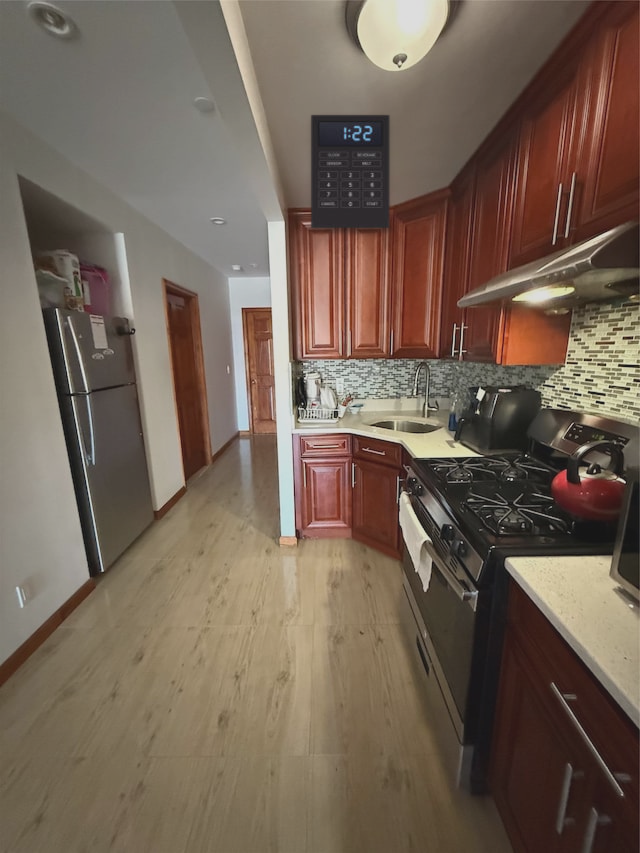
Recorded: {"hour": 1, "minute": 22}
